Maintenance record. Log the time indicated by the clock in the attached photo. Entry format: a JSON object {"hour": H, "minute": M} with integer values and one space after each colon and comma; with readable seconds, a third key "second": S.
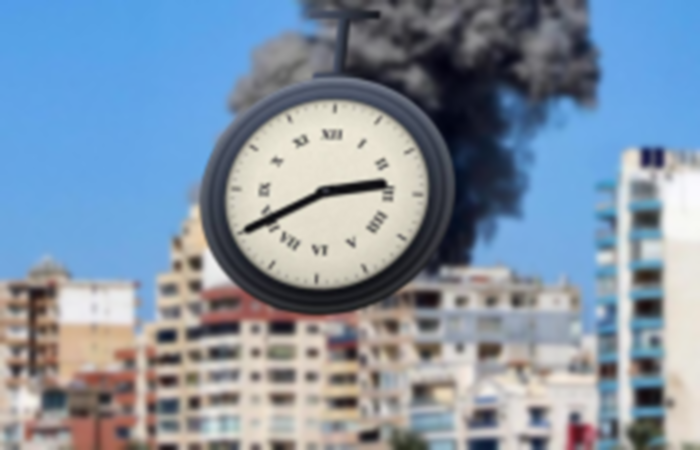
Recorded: {"hour": 2, "minute": 40}
